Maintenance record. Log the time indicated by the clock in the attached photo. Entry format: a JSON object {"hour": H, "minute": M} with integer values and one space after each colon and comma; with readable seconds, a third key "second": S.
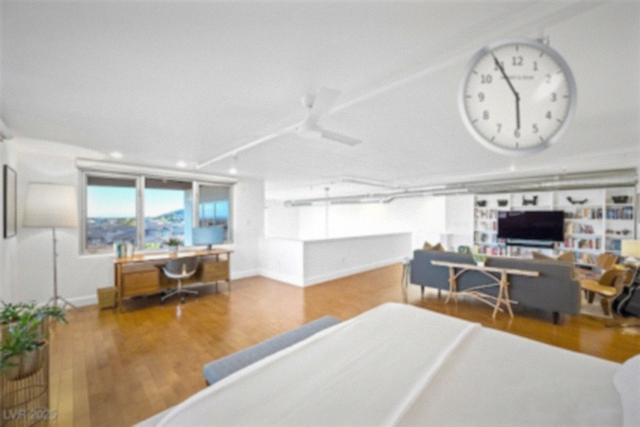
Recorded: {"hour": 5, "minute": 55}
